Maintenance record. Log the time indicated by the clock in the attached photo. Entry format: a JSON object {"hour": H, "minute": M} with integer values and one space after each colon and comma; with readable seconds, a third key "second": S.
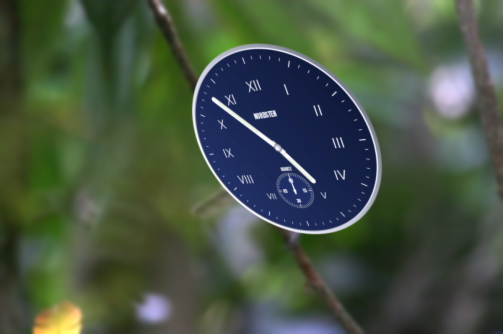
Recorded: {"hour": 4, "minute": 53}
